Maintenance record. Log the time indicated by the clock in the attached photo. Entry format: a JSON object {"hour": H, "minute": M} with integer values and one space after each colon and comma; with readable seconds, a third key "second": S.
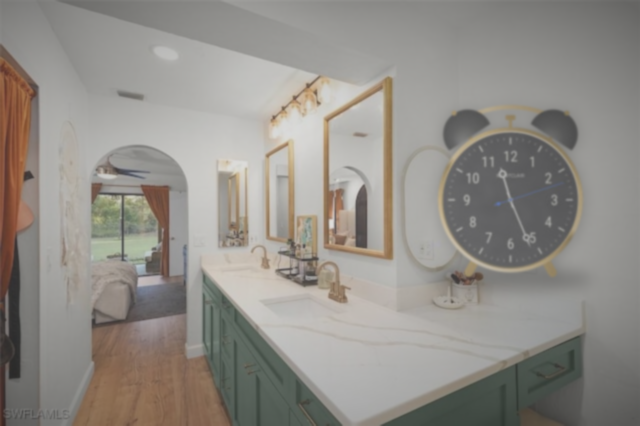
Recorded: {"hour": 11, "minute": 26, "second": 12}
